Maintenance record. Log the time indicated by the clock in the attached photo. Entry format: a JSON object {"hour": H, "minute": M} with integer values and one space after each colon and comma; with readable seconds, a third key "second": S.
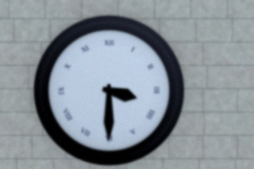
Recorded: {"hour": 3, "minute": 30}
